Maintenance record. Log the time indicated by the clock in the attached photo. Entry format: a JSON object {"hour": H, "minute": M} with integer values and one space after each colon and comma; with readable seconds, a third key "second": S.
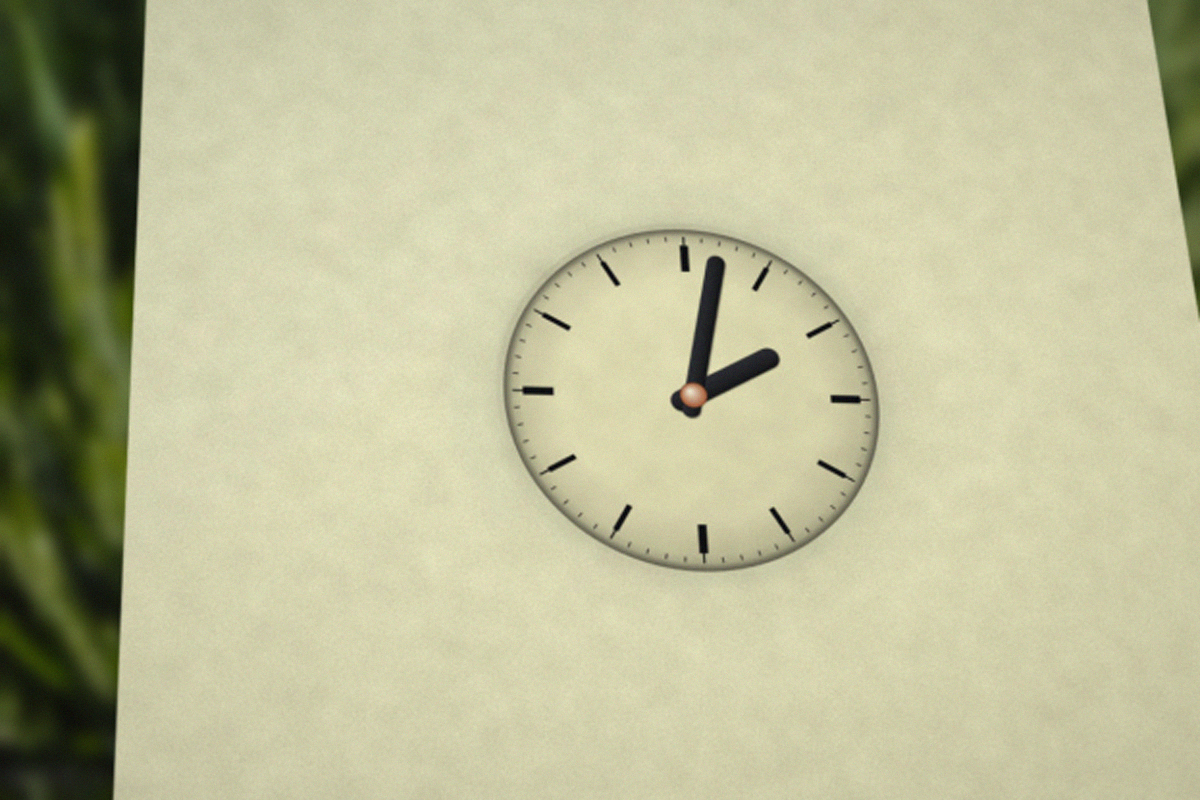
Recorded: {"hour": 2, "minute": 2}
